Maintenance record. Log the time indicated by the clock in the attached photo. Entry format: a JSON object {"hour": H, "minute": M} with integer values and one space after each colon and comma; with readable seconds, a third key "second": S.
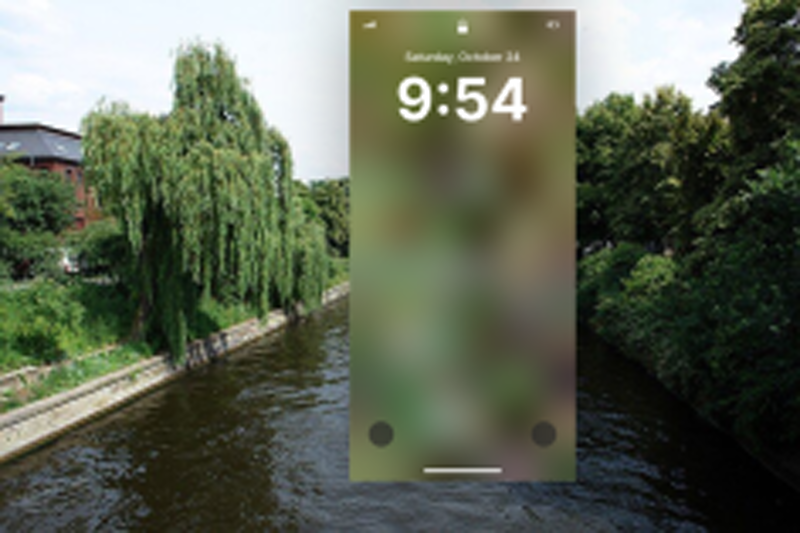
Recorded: {"hour": 9, "minute": 54}
